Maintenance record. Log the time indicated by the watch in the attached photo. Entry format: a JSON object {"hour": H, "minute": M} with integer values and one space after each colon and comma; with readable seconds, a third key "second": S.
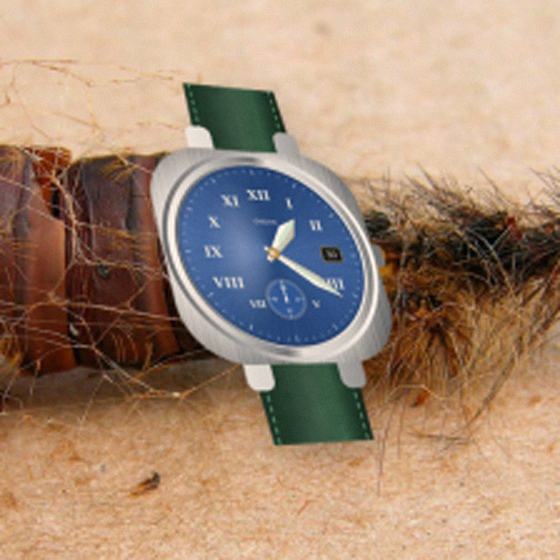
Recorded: {"hour": 1, "minute": 21}
